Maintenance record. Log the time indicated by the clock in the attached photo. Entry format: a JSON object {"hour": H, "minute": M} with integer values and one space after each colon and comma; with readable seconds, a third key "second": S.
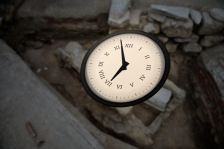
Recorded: {"hour": 6, "minute": 57}
